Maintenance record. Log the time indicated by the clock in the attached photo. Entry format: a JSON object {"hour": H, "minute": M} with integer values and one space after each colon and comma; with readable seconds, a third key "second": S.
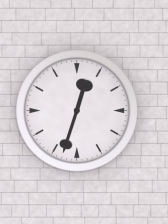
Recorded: {"hour": 12, "minute": 33}
